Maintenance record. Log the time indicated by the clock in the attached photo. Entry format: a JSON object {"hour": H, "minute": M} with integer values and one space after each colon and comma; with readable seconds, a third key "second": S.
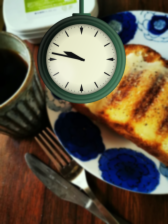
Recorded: {"hour": 9, "minute": 47}
